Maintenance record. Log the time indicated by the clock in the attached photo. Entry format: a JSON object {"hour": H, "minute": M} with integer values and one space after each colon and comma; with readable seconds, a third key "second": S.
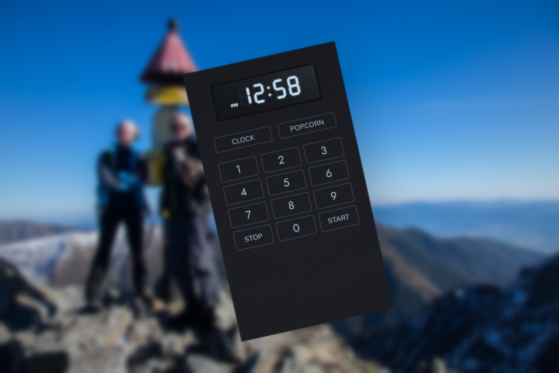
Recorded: {"hour": 12, "minute": 58}
